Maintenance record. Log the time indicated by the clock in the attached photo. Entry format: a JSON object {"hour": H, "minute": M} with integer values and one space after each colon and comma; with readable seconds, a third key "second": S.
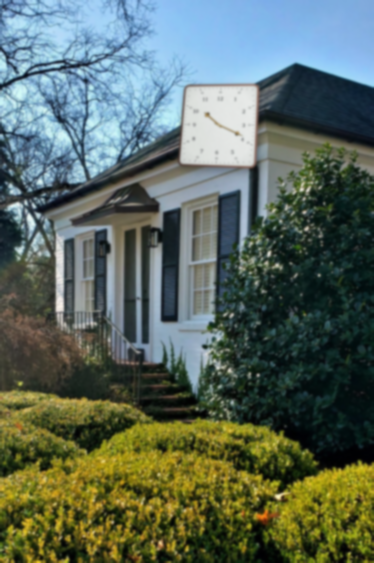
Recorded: {"hour": 10, "minute": 19}
